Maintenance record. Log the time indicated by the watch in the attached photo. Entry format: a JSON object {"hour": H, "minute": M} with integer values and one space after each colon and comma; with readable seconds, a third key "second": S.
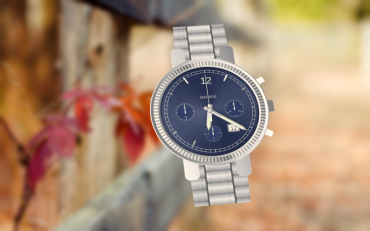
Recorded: {"hour": 6, "minute": 21}
